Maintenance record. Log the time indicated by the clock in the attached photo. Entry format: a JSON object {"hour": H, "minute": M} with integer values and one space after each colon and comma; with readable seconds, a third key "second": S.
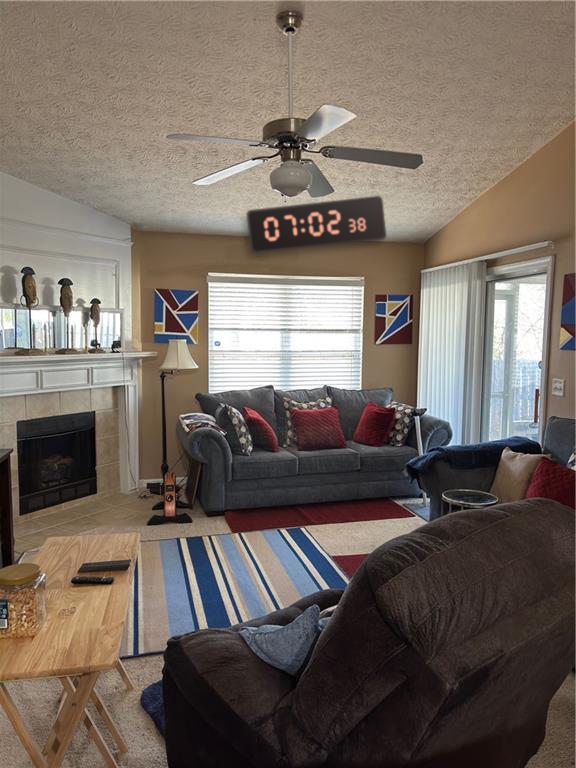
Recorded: {"hour": 7, "minute": 2, "second": 38}
